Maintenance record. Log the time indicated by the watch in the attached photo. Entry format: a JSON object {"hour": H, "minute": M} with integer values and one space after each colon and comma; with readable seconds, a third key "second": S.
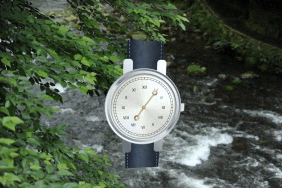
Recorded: {"hour": 7, "minute": 6}
